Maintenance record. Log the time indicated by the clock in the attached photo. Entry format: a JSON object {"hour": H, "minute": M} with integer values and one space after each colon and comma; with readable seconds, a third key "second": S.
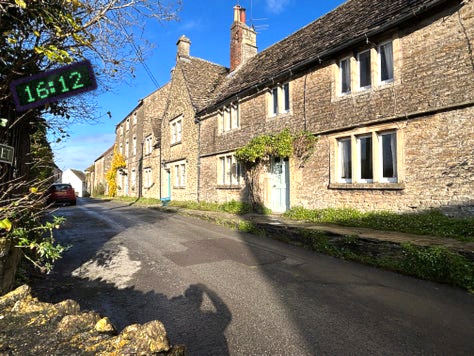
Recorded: {"hour": 16, "minute": 12}
